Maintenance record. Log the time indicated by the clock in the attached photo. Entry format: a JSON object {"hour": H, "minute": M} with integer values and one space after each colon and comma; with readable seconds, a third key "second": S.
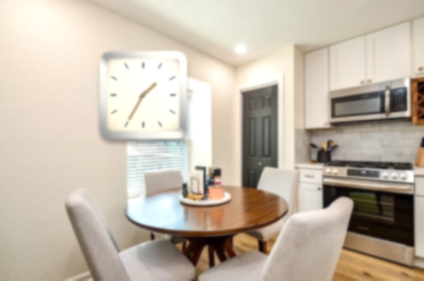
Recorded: {"hour": 1, "minute": 35}
